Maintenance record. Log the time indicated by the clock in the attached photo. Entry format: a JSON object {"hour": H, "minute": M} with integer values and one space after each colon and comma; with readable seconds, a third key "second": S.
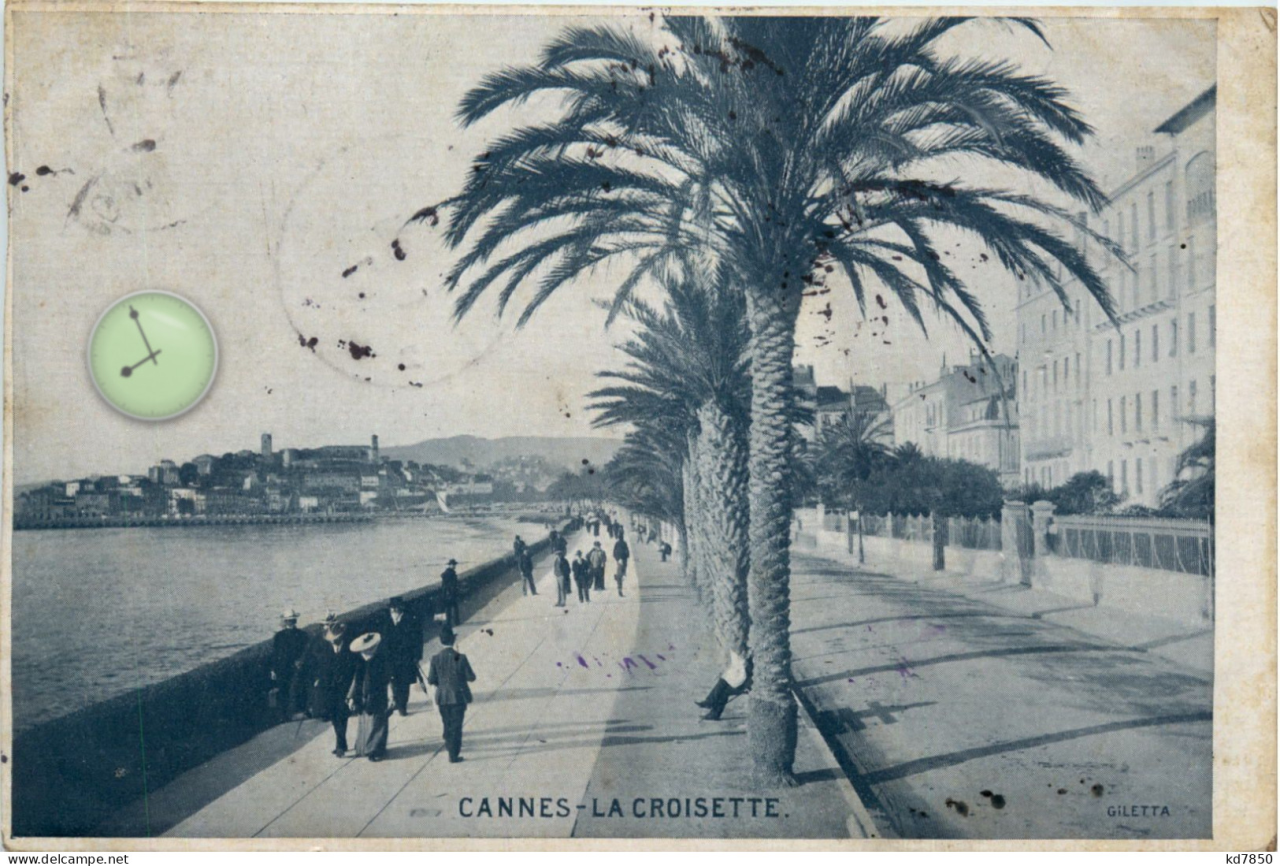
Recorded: {"hour": 7, "minute": 56}
